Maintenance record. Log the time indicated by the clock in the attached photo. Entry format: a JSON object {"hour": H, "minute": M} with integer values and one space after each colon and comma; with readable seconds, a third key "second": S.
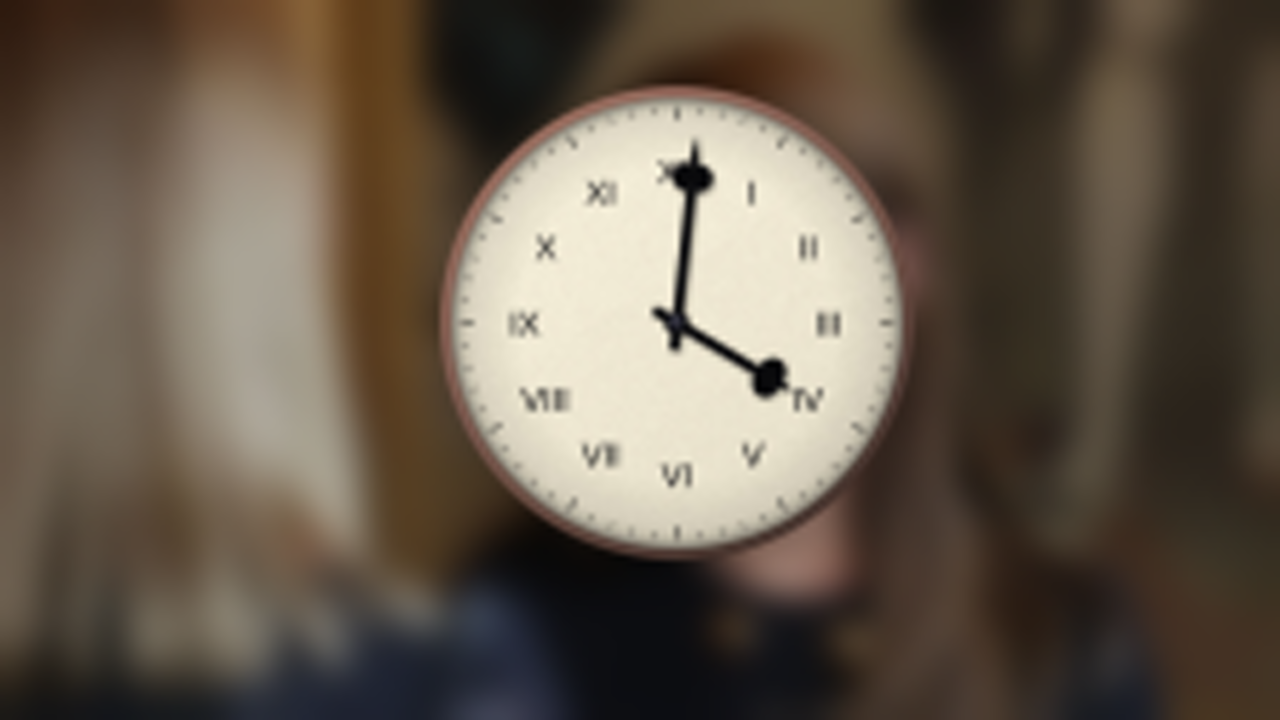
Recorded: {"hour": 4, "minute": 1}
